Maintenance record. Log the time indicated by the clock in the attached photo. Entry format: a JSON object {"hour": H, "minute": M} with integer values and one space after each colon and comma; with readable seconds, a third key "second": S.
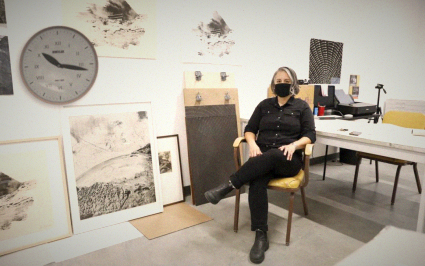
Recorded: {"hour": 10, "minute": 17}
